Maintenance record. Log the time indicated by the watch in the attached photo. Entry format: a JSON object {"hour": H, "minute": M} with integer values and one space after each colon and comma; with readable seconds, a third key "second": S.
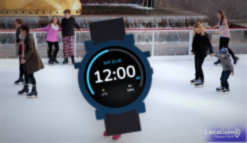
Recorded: {"hour": 12, "minute": 0}
